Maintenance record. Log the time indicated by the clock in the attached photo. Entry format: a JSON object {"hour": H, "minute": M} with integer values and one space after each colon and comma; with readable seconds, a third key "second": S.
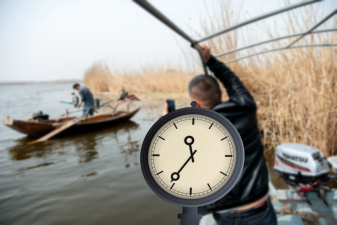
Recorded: {"hour": 11, "minute": 36}
